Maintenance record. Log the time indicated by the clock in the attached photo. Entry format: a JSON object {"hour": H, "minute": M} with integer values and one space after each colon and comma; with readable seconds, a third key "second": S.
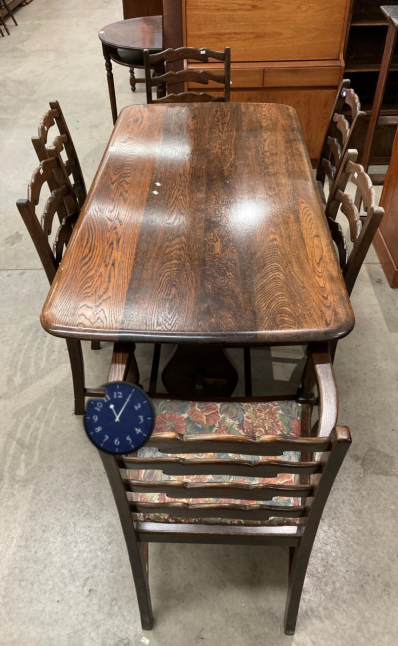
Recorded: {"hour": 11, "minute": 5}
